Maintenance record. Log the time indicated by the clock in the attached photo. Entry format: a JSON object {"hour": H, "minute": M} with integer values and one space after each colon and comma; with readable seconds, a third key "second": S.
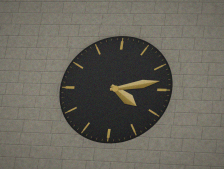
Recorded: {"hour": 4, "minute": 13}
